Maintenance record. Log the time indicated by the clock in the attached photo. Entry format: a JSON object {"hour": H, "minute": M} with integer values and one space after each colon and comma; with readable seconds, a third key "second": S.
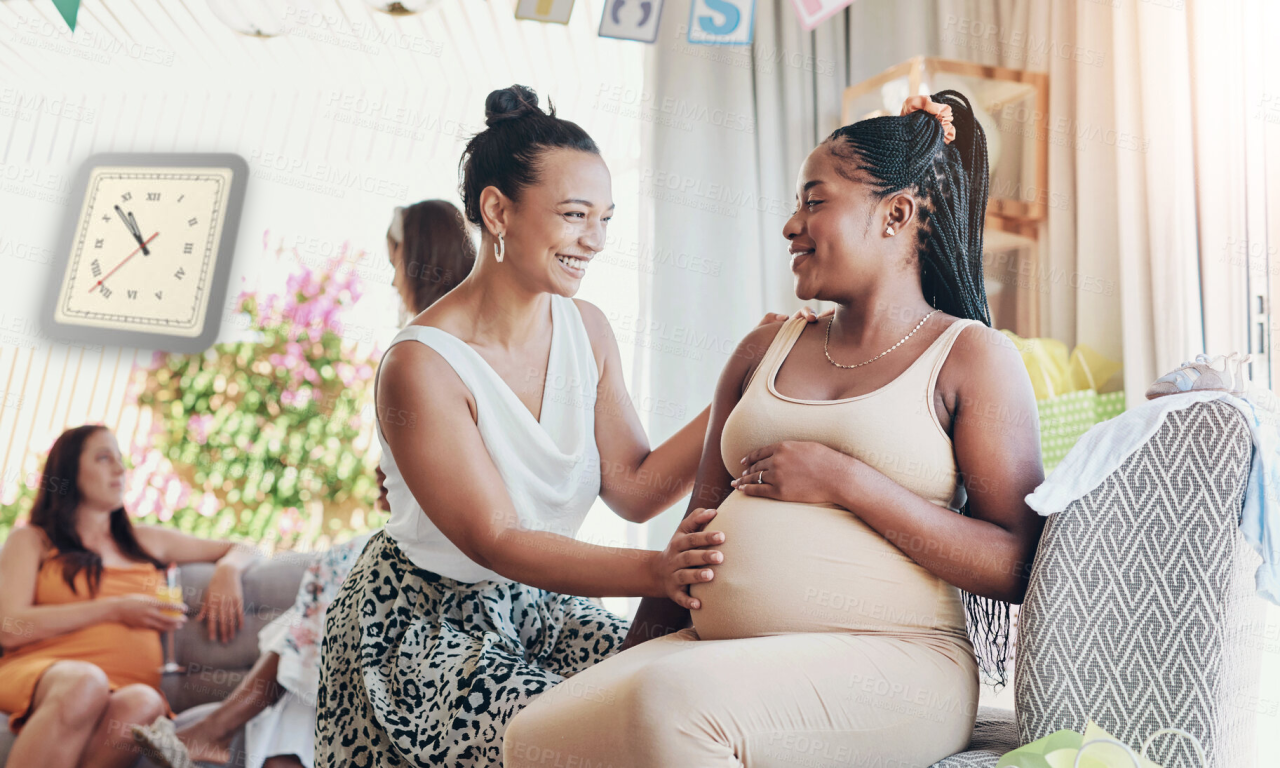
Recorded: {"hour": 10, "minute": 52, "second": 37}
